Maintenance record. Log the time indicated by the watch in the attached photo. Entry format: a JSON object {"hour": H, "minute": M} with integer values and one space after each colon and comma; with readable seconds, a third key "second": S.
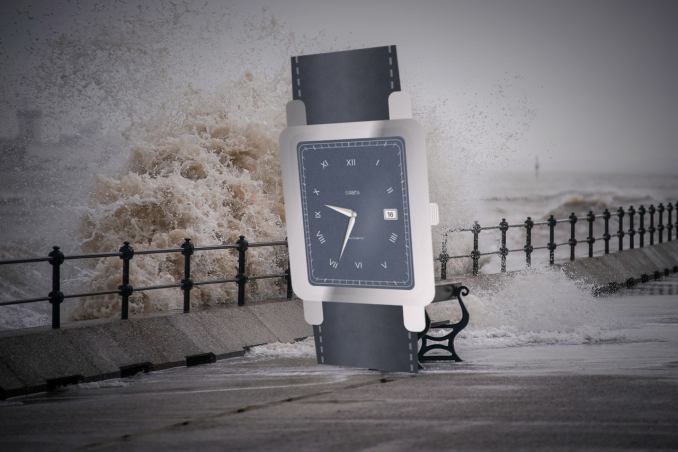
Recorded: {"hour": 9, "minute": 34}
